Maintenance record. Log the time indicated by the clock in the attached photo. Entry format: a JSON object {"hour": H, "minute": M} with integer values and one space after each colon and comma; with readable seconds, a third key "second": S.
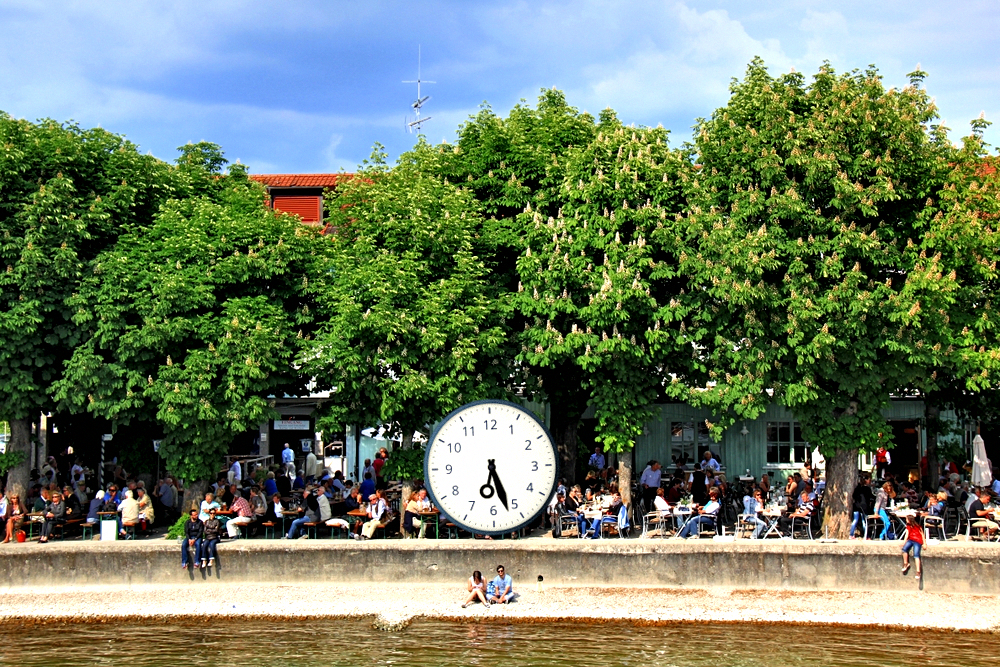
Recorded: {"hour": 6, "minute": 27}
